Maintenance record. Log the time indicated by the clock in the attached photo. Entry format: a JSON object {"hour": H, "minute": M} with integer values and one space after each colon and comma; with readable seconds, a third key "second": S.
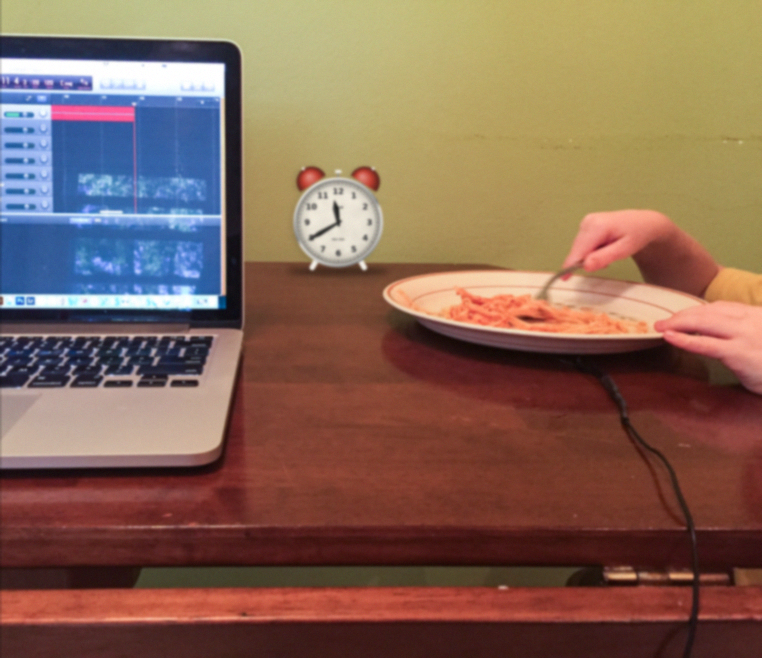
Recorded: {"hour": 11, "minute": 40}
